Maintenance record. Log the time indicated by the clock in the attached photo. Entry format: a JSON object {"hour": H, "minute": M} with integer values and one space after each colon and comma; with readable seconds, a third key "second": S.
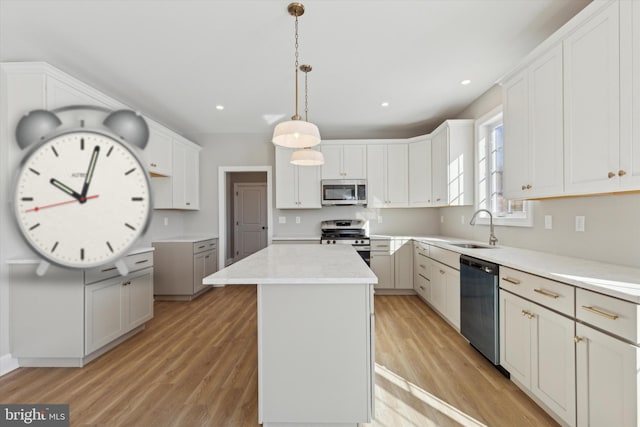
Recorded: {"hour": 10, "minute": 2, "second": 43}
